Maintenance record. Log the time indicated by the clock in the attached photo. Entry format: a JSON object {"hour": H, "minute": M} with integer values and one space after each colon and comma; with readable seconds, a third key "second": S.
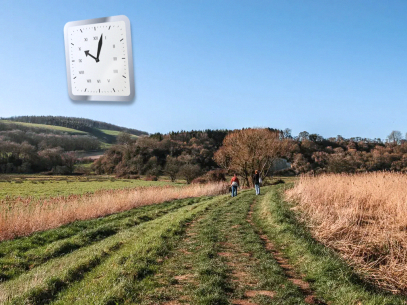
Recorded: {"hour": 10, "minute": 3}
